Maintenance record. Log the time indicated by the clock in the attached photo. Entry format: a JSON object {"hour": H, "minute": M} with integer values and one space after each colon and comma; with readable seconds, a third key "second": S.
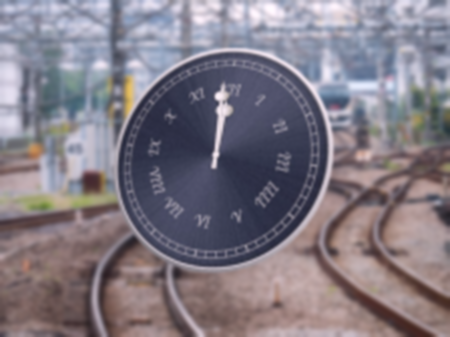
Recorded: {"hour": 11, "minute": 59}
